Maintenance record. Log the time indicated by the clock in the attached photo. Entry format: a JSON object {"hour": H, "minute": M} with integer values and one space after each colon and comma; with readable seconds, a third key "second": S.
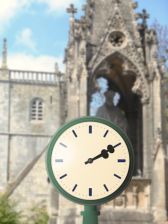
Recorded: {"hour": 2, "minute": 10}
